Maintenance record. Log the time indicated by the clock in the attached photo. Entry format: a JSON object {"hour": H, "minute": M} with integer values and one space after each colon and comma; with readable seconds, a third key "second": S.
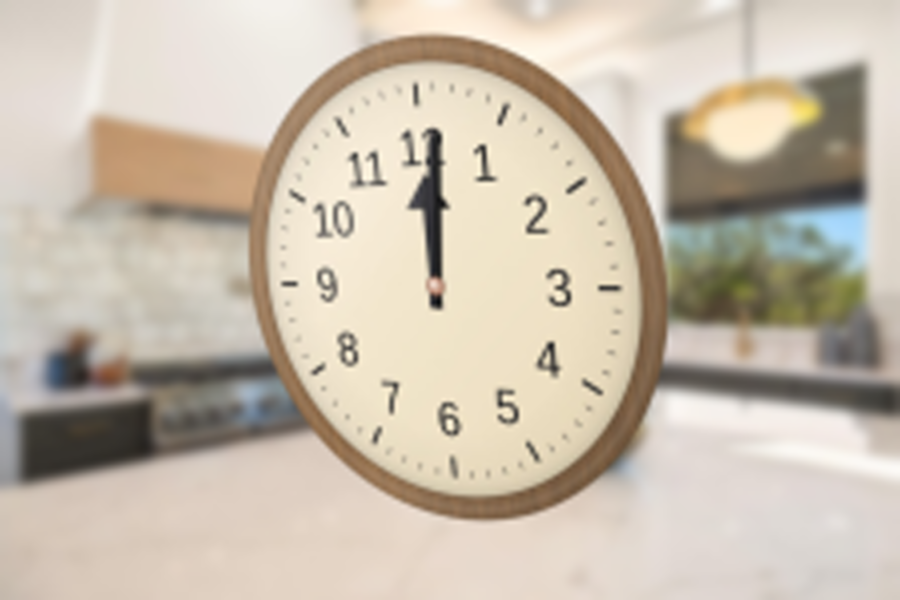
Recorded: {"hour": 12, "minute": 1}
